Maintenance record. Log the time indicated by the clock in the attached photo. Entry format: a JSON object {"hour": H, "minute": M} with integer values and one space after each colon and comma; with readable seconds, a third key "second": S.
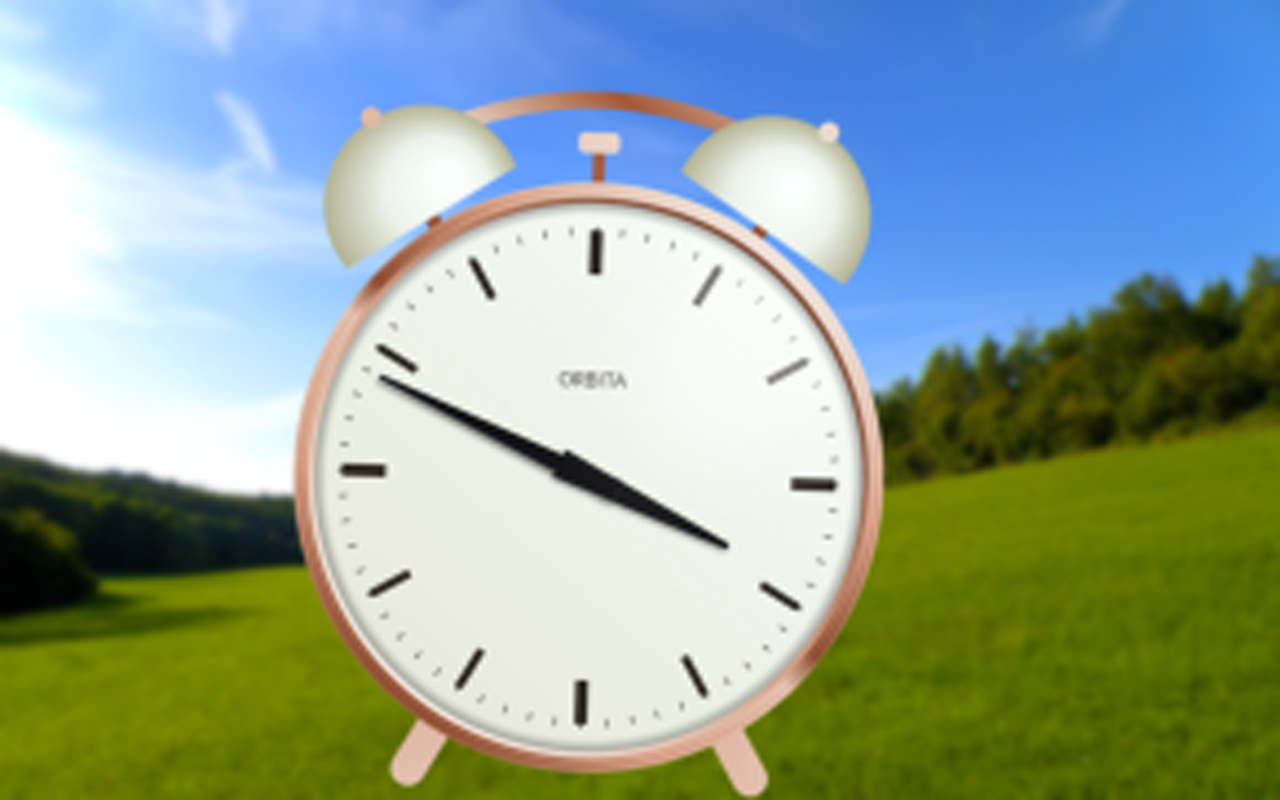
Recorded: {"hour": 3, "minute": 49}
